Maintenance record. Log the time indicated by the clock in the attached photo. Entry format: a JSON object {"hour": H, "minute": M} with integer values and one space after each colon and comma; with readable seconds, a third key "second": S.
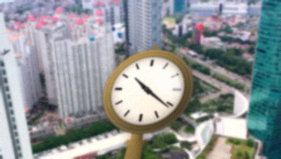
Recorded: {"hour": 10, "minute": 21}
